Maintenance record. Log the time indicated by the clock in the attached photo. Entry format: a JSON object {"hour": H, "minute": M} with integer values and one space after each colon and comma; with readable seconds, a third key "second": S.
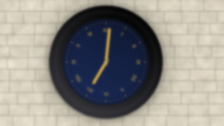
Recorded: {"hour": 7, "minute": 1}
